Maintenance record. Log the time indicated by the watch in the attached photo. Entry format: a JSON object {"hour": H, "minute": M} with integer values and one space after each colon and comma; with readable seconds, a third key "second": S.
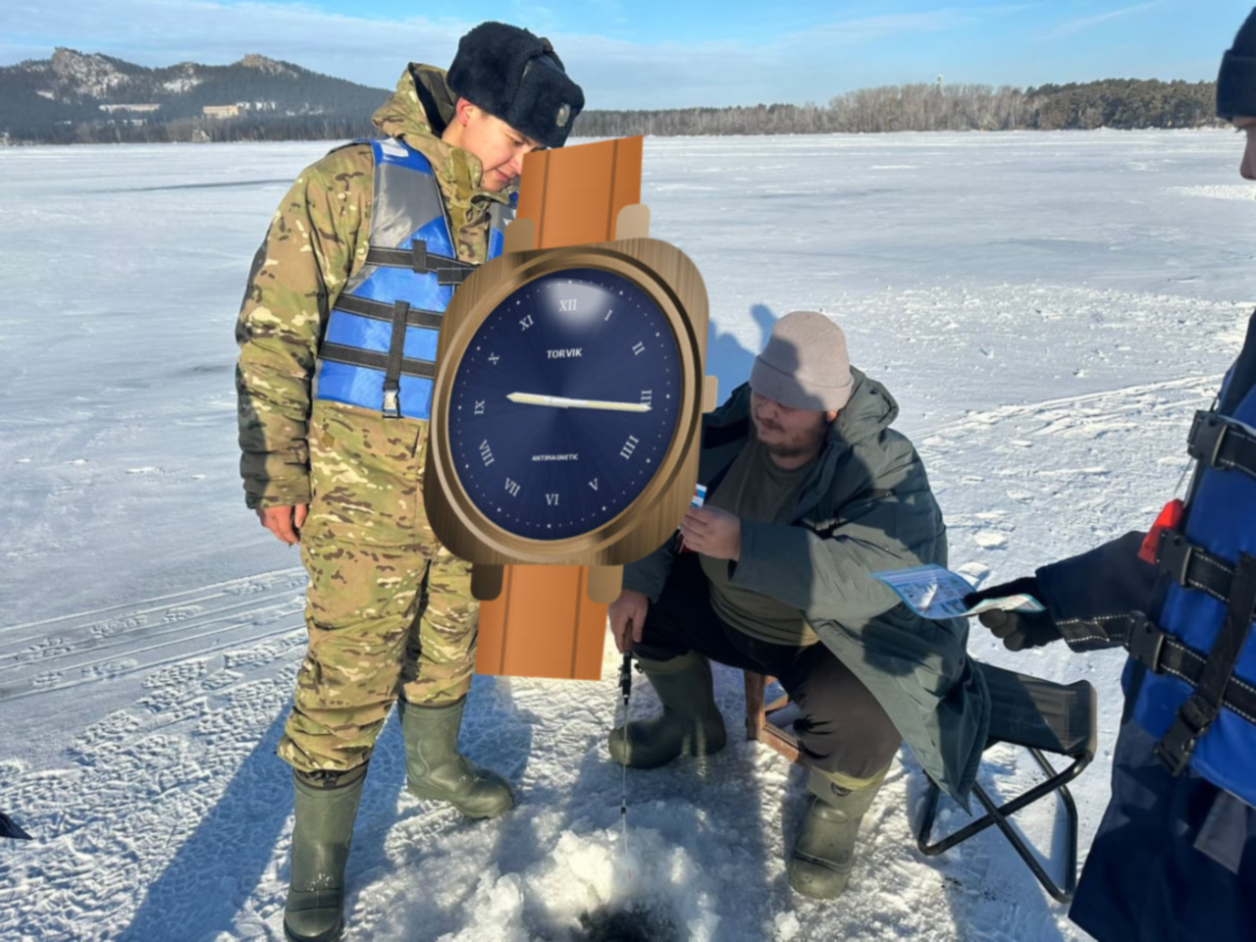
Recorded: {"hour": 9, "minute": 16}
